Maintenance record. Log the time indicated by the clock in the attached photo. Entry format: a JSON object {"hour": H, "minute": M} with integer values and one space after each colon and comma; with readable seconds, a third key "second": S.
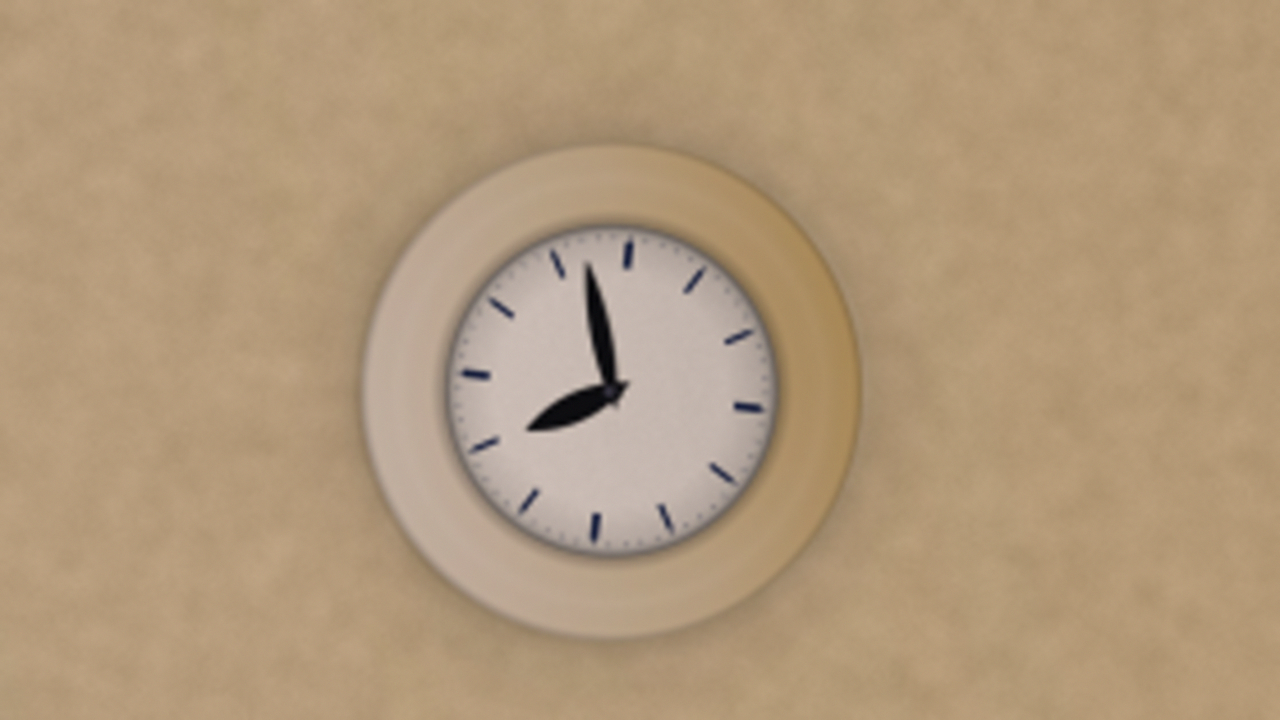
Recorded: {"hour": 7, "minute": 57}
